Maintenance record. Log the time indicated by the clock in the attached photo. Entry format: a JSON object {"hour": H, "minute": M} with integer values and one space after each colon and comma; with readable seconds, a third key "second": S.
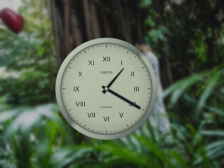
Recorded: {"hour": 1, "minute": 20}
